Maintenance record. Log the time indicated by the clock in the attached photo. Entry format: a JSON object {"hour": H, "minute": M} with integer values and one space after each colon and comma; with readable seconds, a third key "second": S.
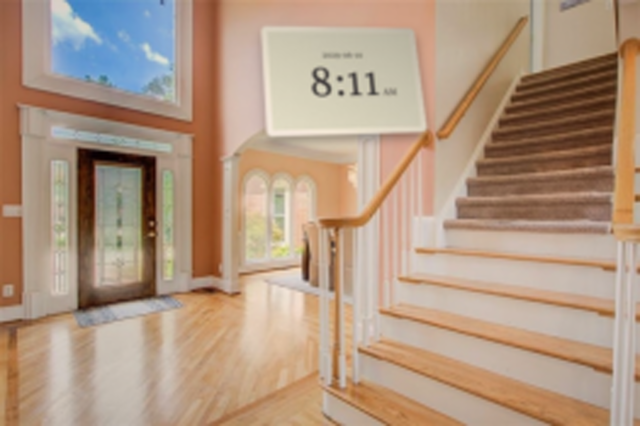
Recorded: {"hour": 8, "minute": 11}
